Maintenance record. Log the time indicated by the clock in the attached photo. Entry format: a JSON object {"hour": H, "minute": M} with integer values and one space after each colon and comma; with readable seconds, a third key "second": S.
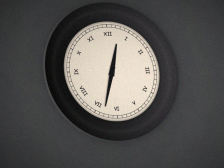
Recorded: {"hour": 12, "minute": 33}
